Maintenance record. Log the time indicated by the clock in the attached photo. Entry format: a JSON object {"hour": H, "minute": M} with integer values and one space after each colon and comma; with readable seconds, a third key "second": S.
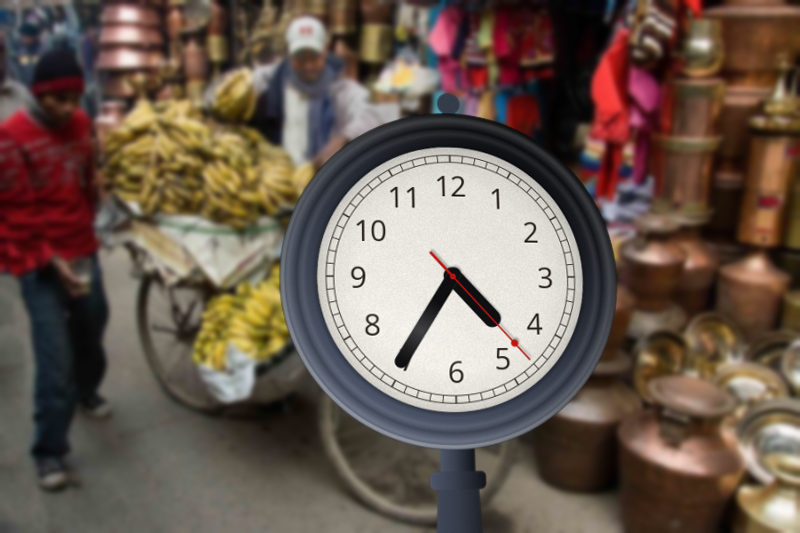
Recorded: {"hour": 4, "minute": 35, "second": 23}
